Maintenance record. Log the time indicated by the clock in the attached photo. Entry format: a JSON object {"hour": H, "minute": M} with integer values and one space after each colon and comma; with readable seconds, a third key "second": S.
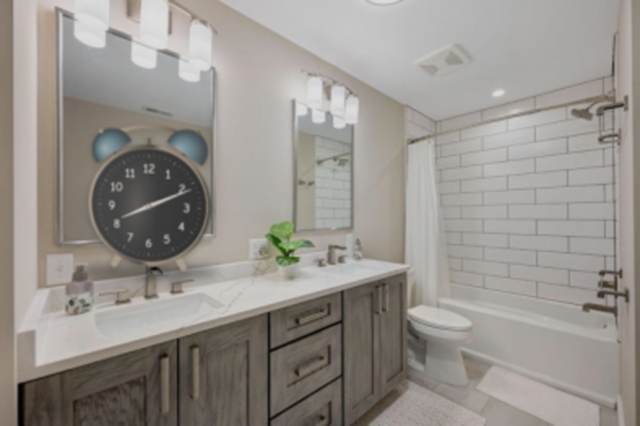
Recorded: {"hour": 8, "minute": 11}
